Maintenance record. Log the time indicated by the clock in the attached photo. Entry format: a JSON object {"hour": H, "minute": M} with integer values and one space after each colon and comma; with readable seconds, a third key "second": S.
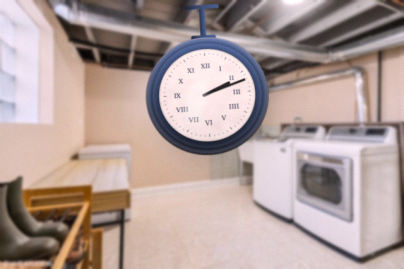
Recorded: {"hour": 2, "minute": 12}
